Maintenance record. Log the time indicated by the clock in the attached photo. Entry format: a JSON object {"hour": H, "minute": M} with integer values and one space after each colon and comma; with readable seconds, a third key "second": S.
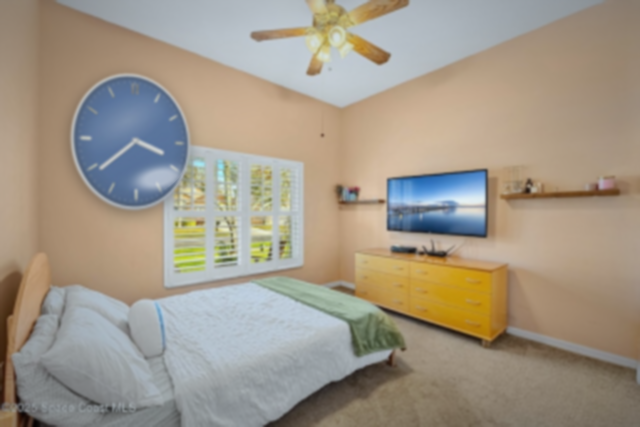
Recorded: {"hour": 3, "minute": 39}
